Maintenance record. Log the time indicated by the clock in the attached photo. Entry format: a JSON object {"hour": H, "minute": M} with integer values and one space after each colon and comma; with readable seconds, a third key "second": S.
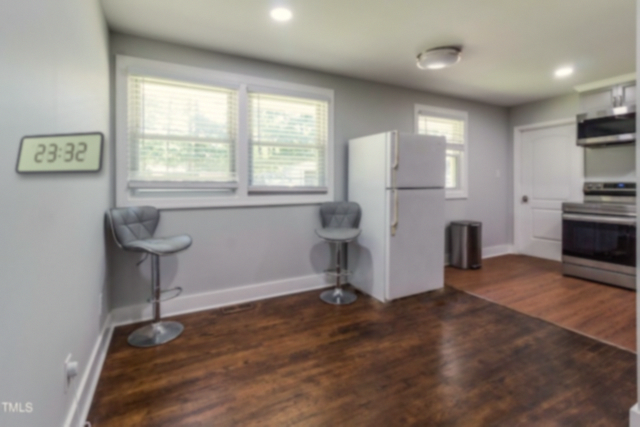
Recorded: {"hour": 23, "minute": 32}
